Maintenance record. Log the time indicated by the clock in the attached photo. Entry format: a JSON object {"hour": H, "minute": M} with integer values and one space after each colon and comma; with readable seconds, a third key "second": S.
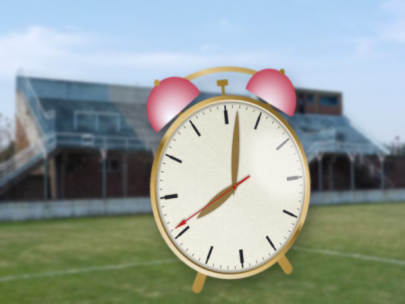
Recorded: {"hour": 8, "minute": 1, "second": 41}
